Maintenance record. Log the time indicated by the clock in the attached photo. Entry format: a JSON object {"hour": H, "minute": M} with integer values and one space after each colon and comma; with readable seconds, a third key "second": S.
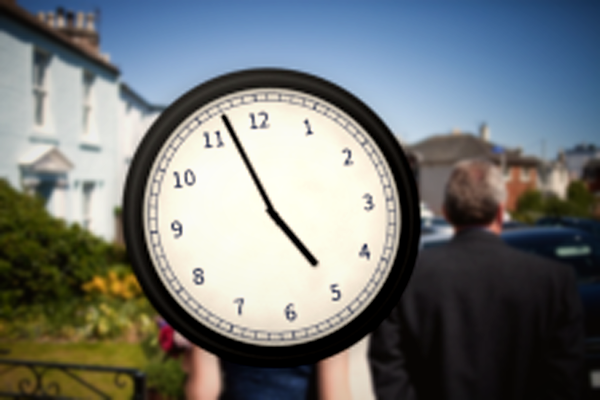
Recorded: {"hour": 4, "minute": 57}
